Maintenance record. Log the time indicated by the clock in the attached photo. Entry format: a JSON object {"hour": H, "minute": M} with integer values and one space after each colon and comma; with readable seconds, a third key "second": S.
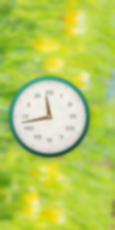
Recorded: {"hour": 11, "minute": 43}
